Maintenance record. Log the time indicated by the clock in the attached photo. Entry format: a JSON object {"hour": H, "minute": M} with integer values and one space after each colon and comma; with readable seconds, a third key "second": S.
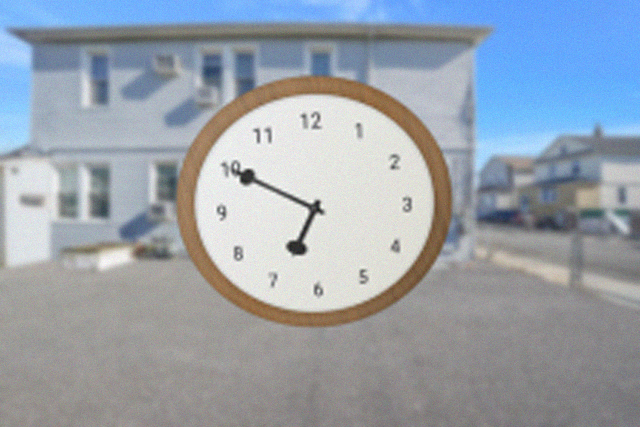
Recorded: {"hour": 6, "minute": 50}
